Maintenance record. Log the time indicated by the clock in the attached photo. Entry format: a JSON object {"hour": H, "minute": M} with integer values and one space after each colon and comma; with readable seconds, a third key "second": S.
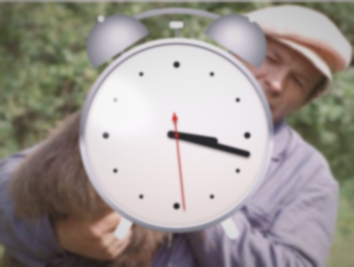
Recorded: {"hour": 3, "minute": 17, "second": 29}
